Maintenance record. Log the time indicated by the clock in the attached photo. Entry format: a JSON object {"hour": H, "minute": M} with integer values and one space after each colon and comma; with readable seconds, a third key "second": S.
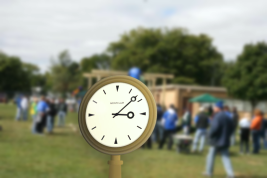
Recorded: {"hour": 3, "minute": 8}
